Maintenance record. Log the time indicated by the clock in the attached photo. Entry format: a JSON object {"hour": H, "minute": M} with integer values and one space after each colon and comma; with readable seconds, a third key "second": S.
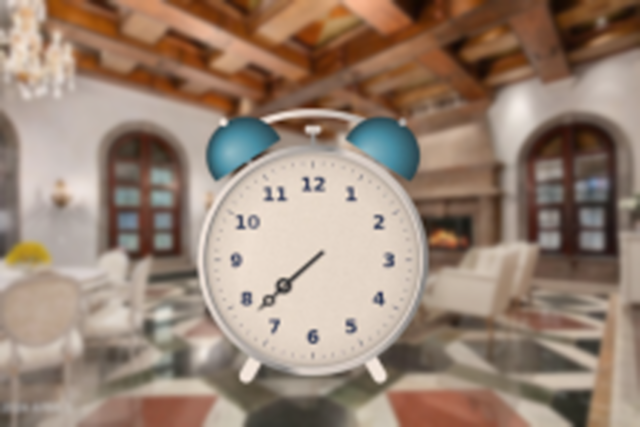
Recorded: {"hour": 7, "minute": 38}
